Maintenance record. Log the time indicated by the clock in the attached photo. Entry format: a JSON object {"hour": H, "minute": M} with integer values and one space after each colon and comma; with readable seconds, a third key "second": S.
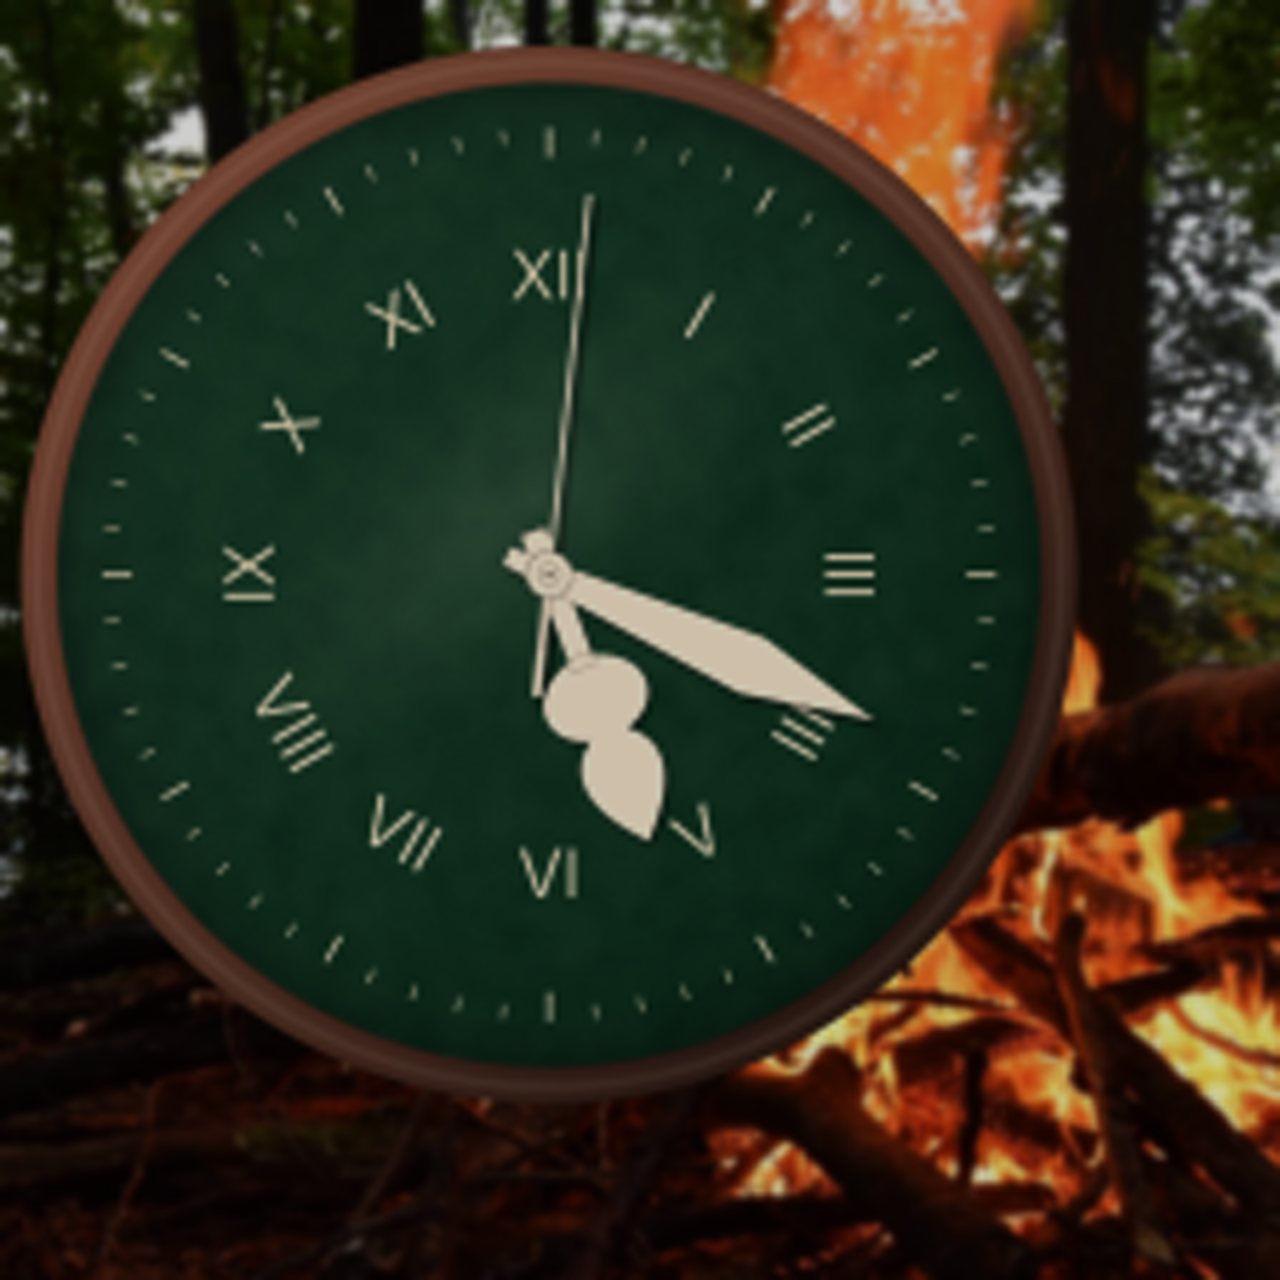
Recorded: {"hour": 5, "minute": 19, "second": 1}
